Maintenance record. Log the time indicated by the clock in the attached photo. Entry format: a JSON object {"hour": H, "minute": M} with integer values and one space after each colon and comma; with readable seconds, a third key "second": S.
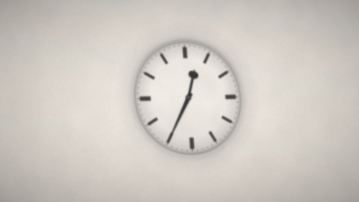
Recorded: {"hour": 12, "minute": 35}
